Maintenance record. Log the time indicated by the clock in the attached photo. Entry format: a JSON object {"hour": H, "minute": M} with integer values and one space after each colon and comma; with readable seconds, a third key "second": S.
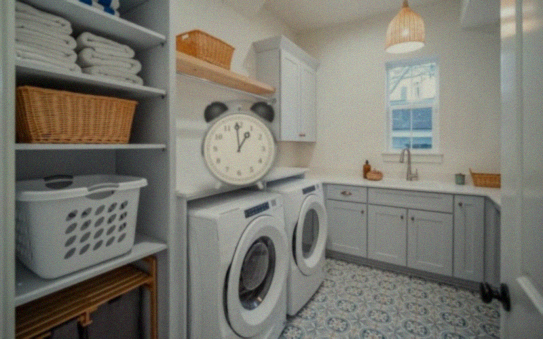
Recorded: {"hour": 12, "minute": 59}
